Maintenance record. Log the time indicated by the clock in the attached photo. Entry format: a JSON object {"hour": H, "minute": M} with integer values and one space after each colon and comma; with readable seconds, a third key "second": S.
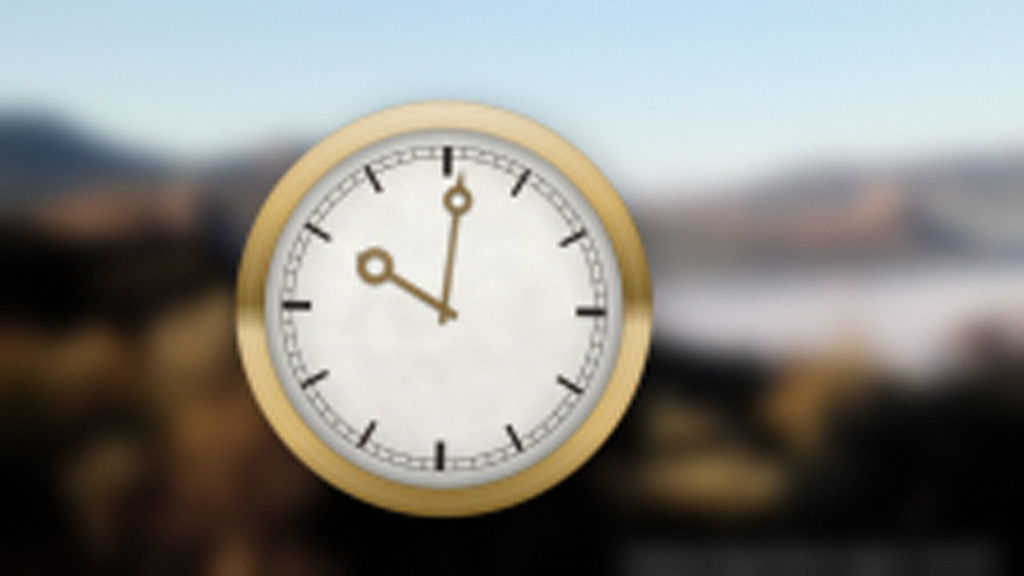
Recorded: {"hour": 10, "minute": 1}
